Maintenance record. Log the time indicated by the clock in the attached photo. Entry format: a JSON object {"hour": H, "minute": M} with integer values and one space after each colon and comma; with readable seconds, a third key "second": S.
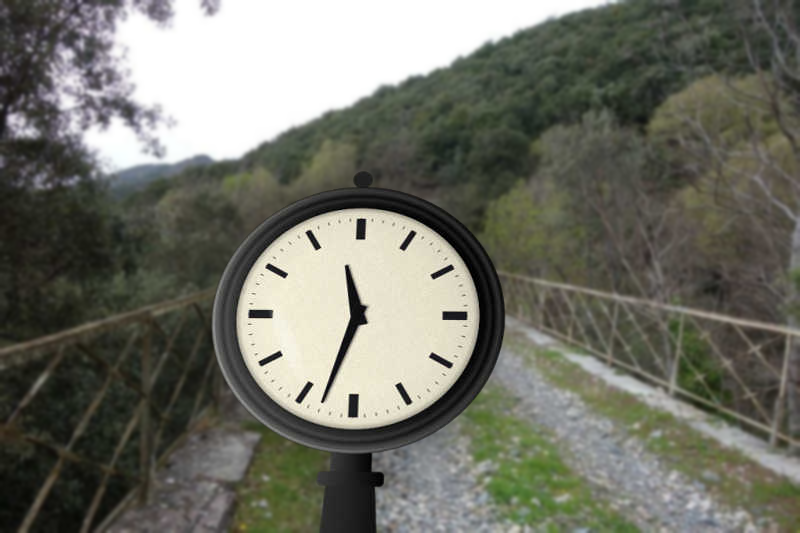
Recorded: {"hour": 11, "minute": 33}
